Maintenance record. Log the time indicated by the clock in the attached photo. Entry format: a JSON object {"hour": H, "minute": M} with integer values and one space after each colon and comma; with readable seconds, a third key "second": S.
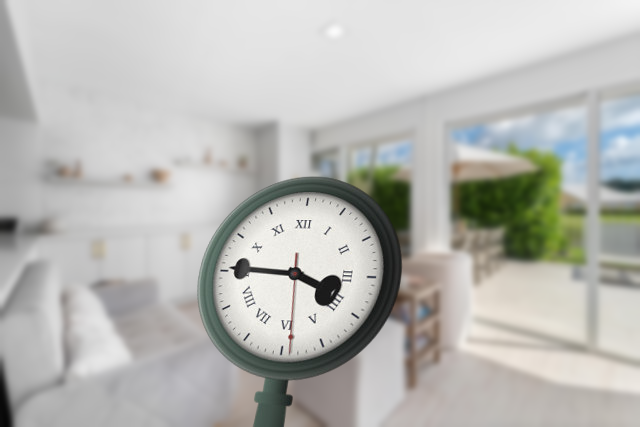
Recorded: {"hour": 3, "minute": 45, "second": 29}
